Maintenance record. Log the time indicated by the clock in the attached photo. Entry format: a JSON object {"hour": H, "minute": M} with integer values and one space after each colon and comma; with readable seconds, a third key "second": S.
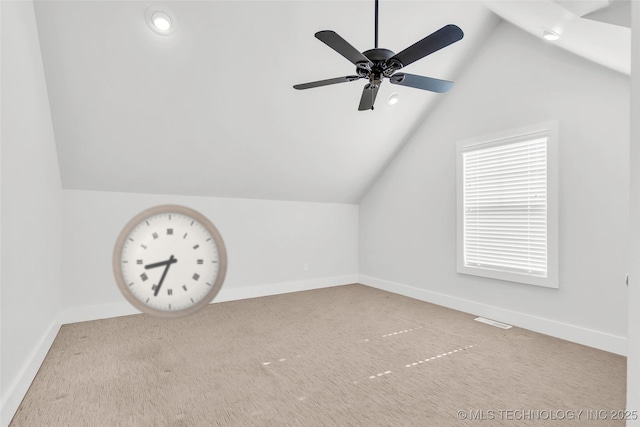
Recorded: {"hour": 8, "minute": 34}
